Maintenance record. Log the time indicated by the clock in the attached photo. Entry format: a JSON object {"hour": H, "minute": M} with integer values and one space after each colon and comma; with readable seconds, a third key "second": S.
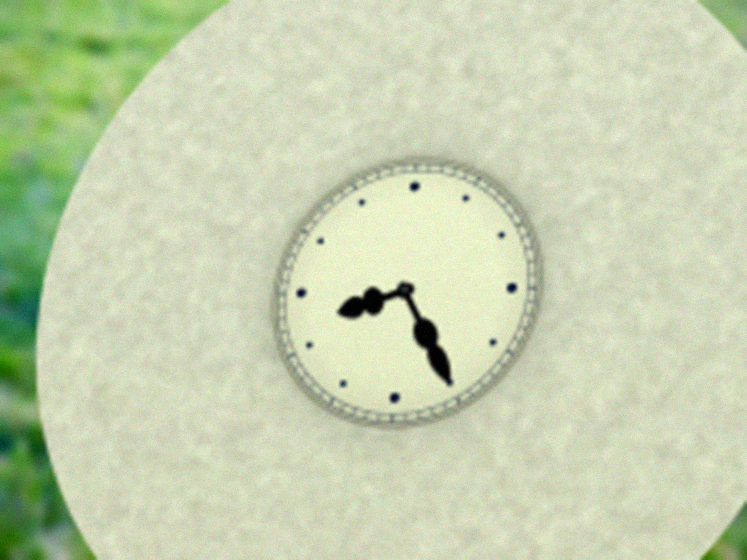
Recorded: {"hour": 8, "minute": 25}
